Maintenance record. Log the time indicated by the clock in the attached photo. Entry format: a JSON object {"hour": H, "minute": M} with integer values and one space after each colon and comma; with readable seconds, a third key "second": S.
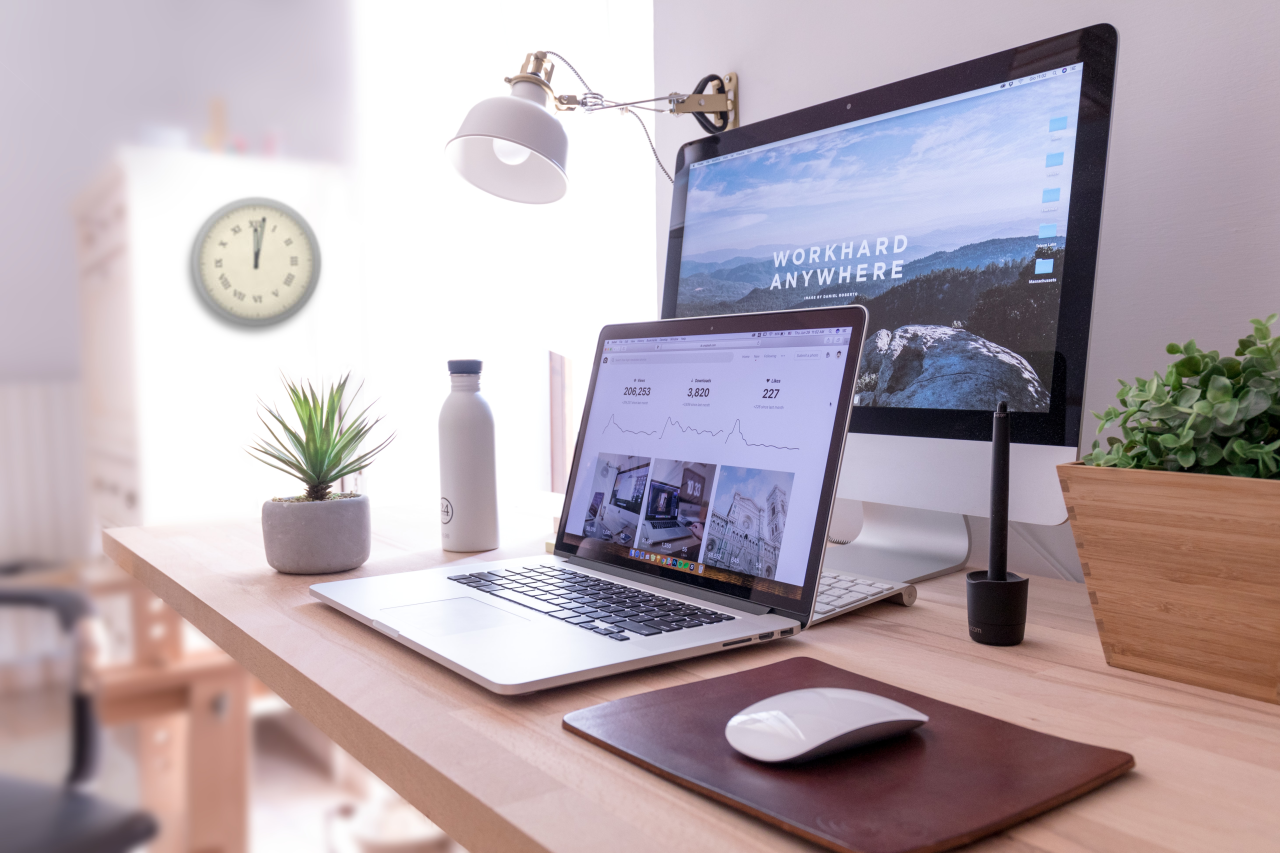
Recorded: {"hour": 12, "minute": 2}
